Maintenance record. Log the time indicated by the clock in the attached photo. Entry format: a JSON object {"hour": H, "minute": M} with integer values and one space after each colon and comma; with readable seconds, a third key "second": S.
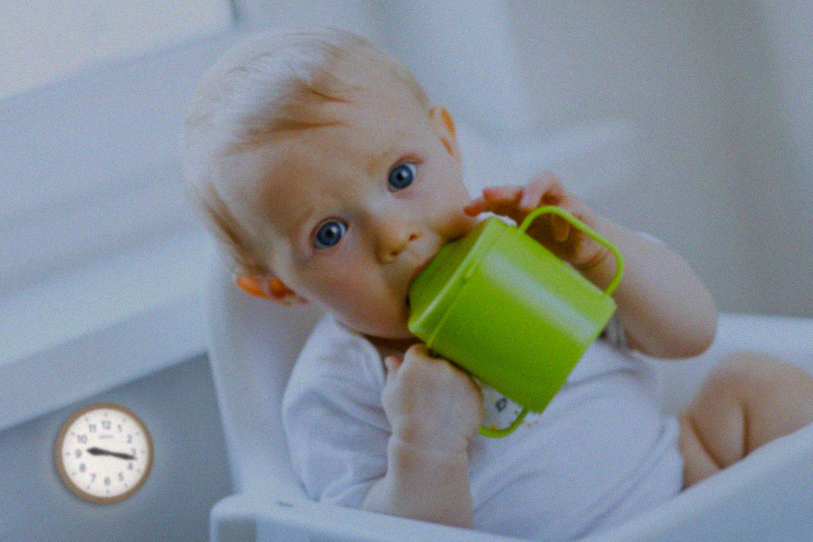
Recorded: {"hour": 9, "minute": 17}
